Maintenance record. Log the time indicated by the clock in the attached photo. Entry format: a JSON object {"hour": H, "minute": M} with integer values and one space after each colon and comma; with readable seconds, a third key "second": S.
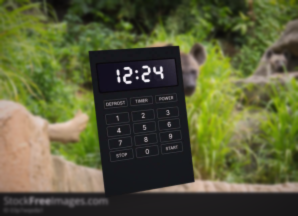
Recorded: {"hour": 12, "minute": 24}
